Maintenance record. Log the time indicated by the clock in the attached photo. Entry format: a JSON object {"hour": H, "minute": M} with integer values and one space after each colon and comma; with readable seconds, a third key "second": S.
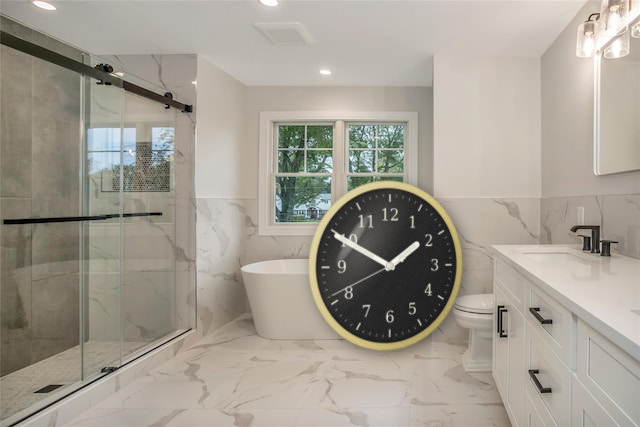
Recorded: {"hour": 1, "minute": 49, "second": 41}
